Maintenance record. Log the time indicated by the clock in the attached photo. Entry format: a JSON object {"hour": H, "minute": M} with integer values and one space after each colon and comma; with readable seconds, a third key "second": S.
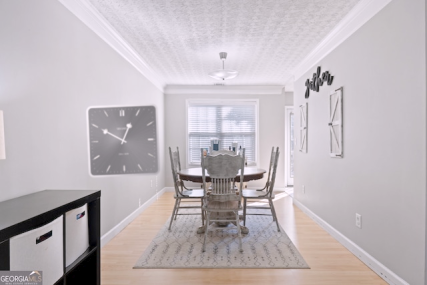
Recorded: {"hour": 12, "minute": 50}
